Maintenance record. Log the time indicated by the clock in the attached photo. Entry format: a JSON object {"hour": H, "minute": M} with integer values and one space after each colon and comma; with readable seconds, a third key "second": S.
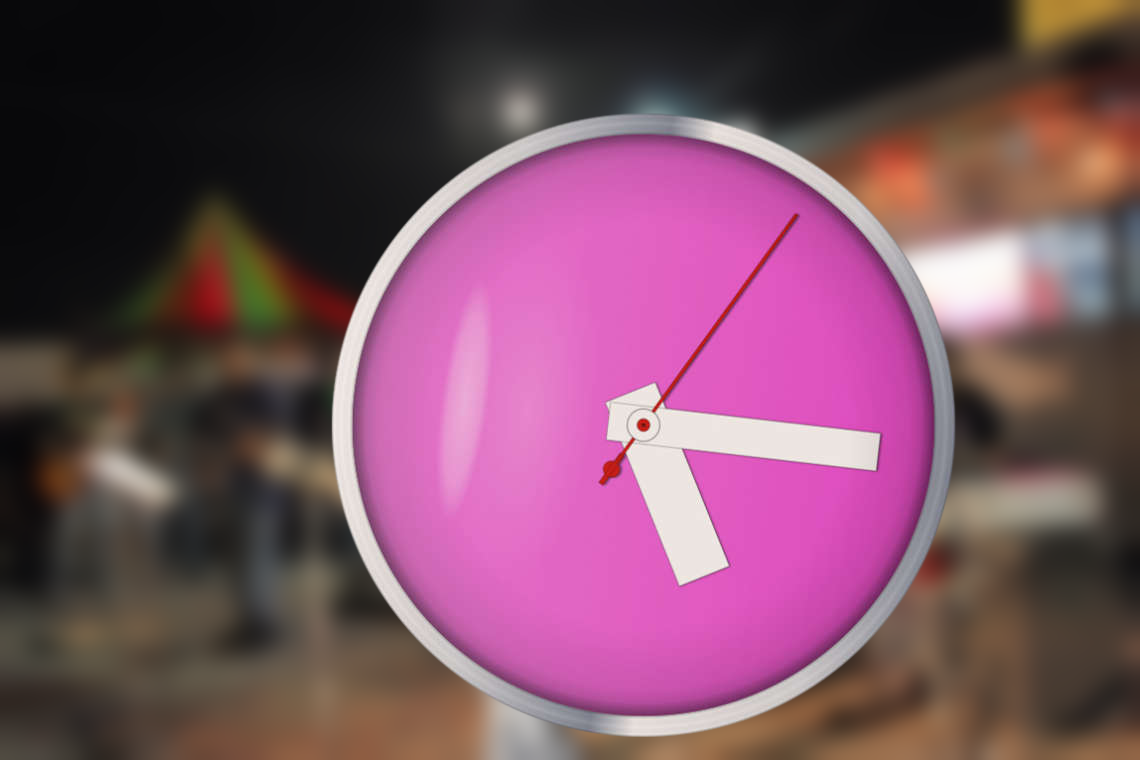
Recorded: {"hour": 5, "minute": 16, "second": 6}
